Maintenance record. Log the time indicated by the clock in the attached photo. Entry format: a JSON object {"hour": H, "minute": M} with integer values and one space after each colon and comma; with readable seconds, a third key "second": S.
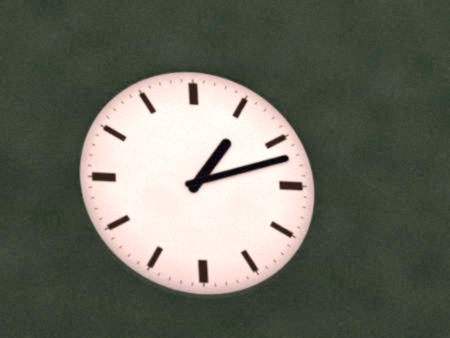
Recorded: {"hour": 1, "minute": 12}
